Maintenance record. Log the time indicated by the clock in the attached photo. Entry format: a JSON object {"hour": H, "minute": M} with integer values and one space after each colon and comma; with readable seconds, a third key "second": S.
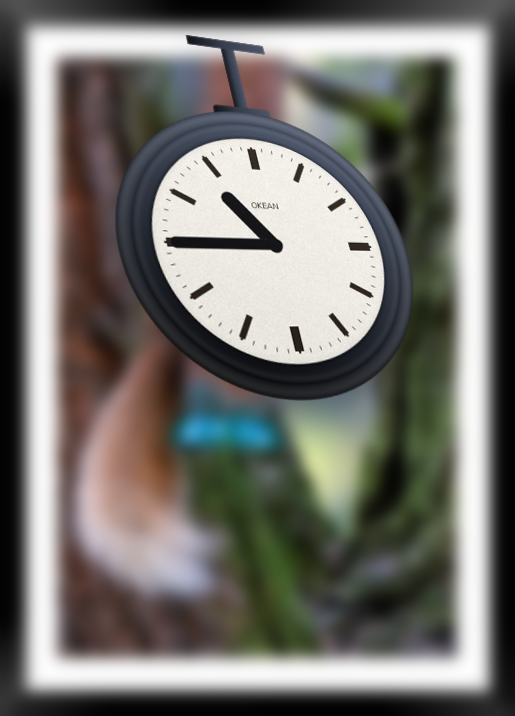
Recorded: {"hour": 10, "minute": 45}
